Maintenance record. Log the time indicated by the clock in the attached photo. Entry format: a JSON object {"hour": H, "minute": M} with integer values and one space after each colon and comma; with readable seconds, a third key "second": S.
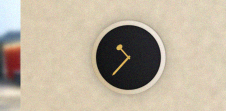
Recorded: {"hour": 10, "minute": 37}
